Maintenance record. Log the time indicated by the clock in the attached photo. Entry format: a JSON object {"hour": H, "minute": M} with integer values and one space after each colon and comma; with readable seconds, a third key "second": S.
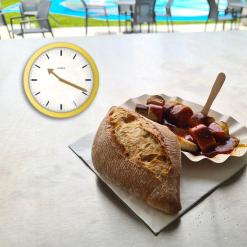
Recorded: {"hour": 10, "minute": 19}
